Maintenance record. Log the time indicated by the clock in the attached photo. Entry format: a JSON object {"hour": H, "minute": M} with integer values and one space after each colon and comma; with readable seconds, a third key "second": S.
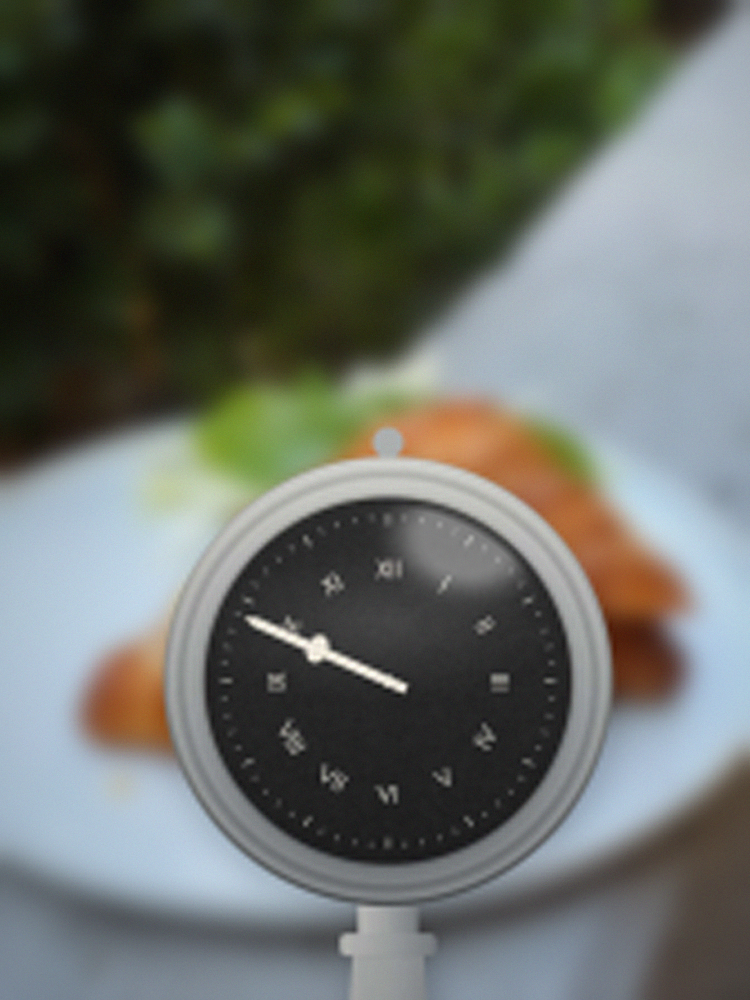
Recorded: {"hour": 9, "minute": 49}
